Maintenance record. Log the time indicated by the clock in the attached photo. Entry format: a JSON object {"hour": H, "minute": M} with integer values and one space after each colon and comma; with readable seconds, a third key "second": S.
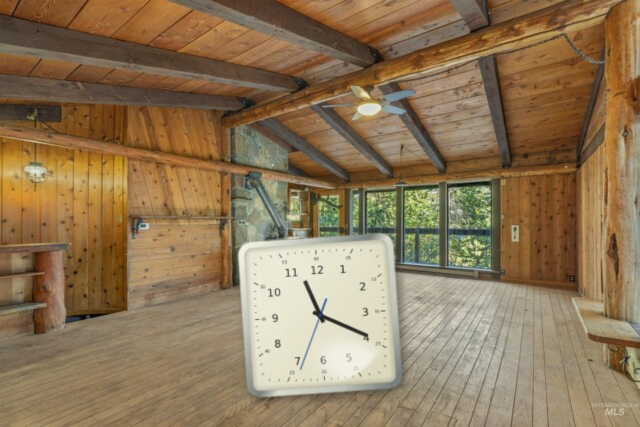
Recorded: {"hour": 11, "minute": 19, "second": 34}
